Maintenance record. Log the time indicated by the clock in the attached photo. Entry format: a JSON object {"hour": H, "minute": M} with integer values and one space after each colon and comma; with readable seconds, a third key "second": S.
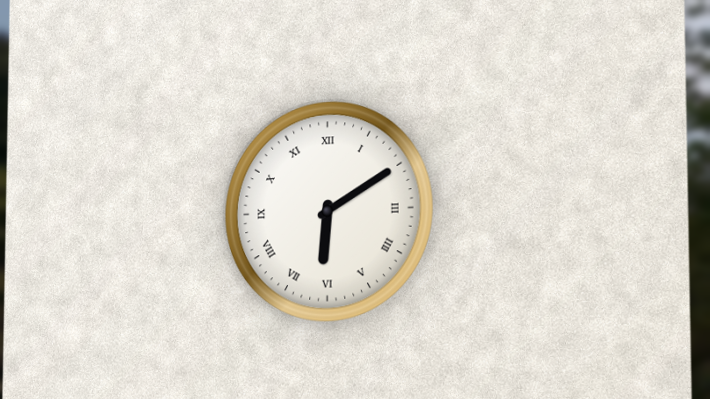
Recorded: {"hour": 6, "minute": 10}
